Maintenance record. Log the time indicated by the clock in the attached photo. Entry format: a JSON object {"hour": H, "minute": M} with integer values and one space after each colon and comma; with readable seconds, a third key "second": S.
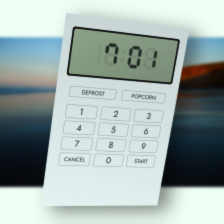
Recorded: {"hour": 7, "minute": 1}
